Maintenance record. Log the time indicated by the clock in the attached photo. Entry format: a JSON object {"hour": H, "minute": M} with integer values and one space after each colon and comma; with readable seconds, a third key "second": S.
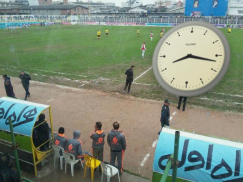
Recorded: {"hour": 8, "minute": 17}
